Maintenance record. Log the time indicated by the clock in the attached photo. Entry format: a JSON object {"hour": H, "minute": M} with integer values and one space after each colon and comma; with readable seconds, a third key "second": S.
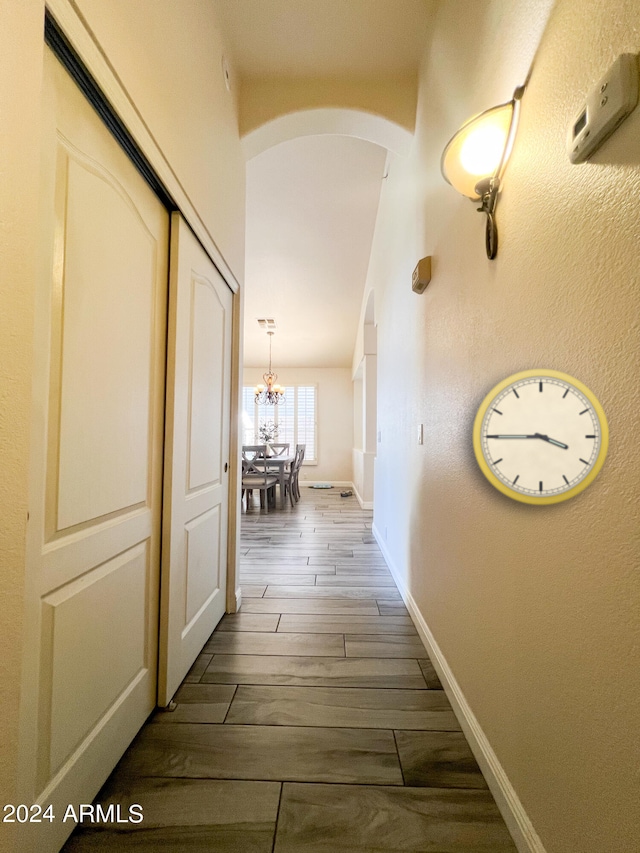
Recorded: {"hour": 3, "minute": 45}
